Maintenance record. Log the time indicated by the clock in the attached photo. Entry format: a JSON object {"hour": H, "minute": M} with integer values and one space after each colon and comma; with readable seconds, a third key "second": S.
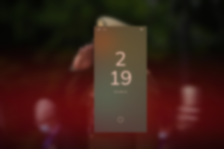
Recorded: {"hour": 2, "minute": 19}
